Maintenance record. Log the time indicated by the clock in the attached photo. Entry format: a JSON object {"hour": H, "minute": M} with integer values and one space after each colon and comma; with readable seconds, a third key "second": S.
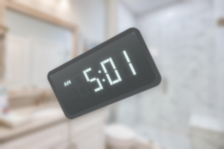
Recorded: {"hour": 5, "minute": 1}
